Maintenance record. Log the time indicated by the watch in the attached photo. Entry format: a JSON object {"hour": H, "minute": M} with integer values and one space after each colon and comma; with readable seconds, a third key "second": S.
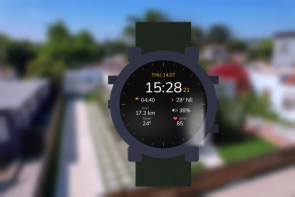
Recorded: {"hour": 15, "minute": 28}
